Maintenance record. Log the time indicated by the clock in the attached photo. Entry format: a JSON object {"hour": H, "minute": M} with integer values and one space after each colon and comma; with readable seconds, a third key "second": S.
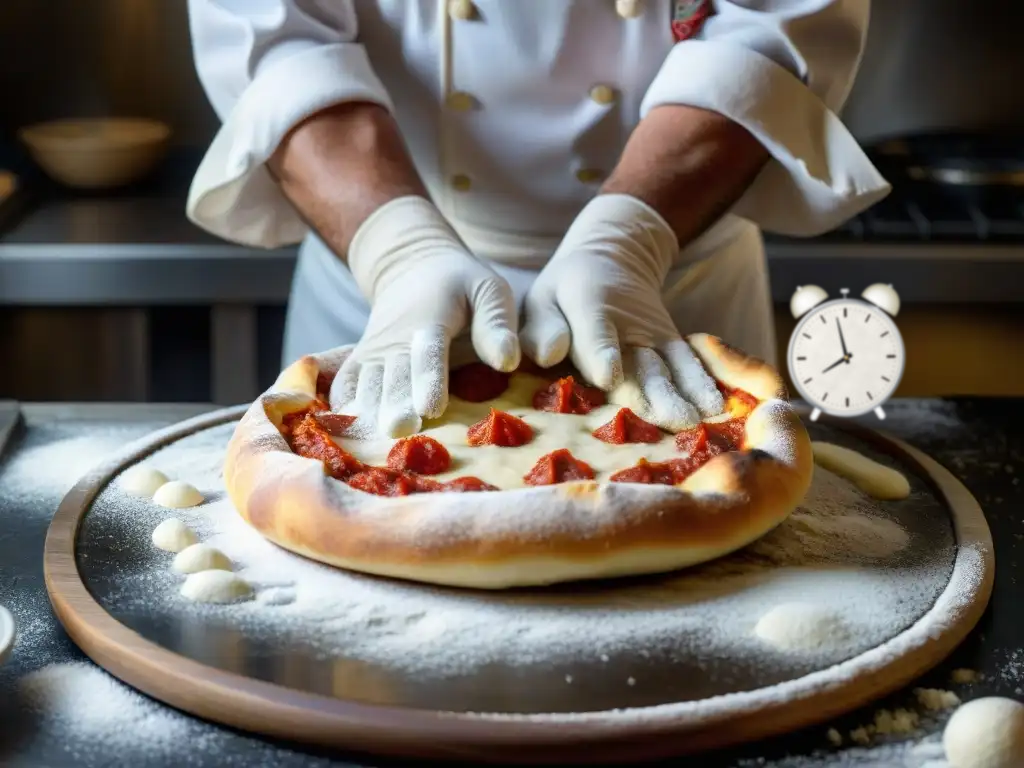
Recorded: {"hour": 7, "minute": 58}
